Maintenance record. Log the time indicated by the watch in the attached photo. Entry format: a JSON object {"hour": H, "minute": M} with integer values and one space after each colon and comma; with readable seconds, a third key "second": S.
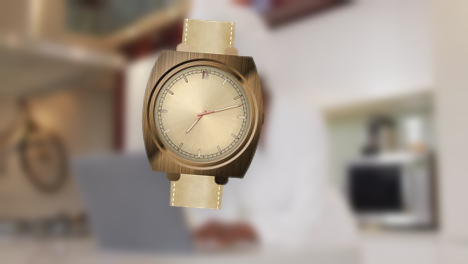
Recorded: {"hour": 7, "minute": 12}
